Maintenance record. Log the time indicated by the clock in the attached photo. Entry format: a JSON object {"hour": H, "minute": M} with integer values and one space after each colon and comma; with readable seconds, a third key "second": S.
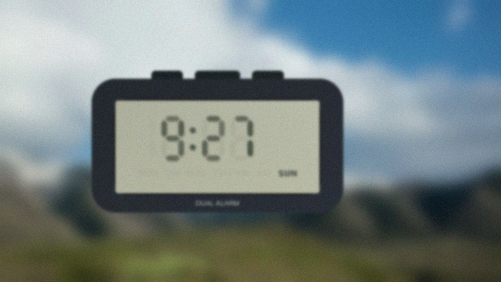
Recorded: {"hour": 9, "minute": 27}
